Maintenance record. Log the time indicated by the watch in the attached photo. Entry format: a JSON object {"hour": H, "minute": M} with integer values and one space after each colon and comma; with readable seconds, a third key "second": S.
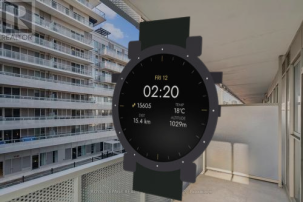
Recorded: {"hour": 2, "minute": 20}
